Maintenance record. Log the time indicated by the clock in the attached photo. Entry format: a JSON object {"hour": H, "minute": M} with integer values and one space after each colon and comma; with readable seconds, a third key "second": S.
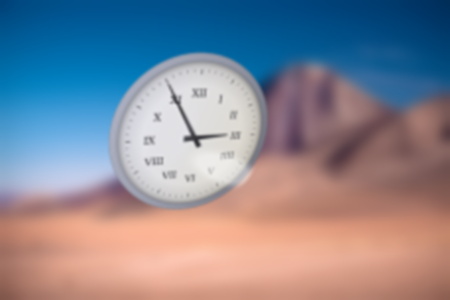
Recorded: {"hour": 2, "minute": 55}
